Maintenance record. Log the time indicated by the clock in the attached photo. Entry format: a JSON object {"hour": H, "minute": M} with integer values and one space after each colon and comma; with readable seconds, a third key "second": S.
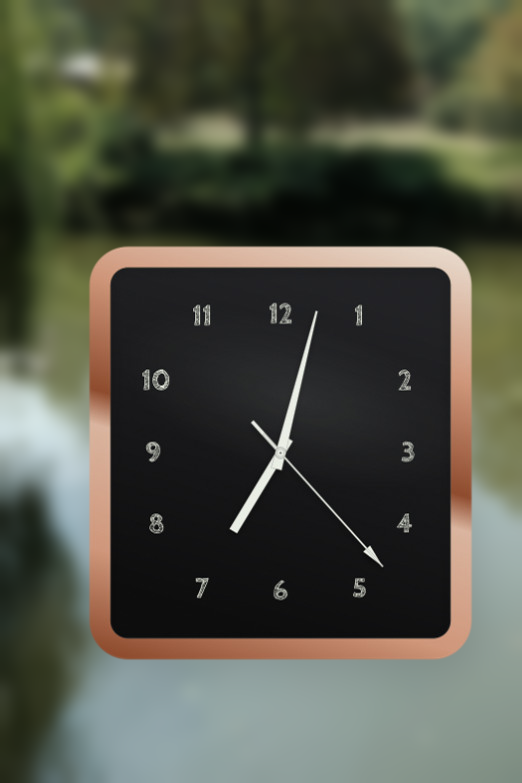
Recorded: {"hour": 7, "minute": 2, "second": 23}
